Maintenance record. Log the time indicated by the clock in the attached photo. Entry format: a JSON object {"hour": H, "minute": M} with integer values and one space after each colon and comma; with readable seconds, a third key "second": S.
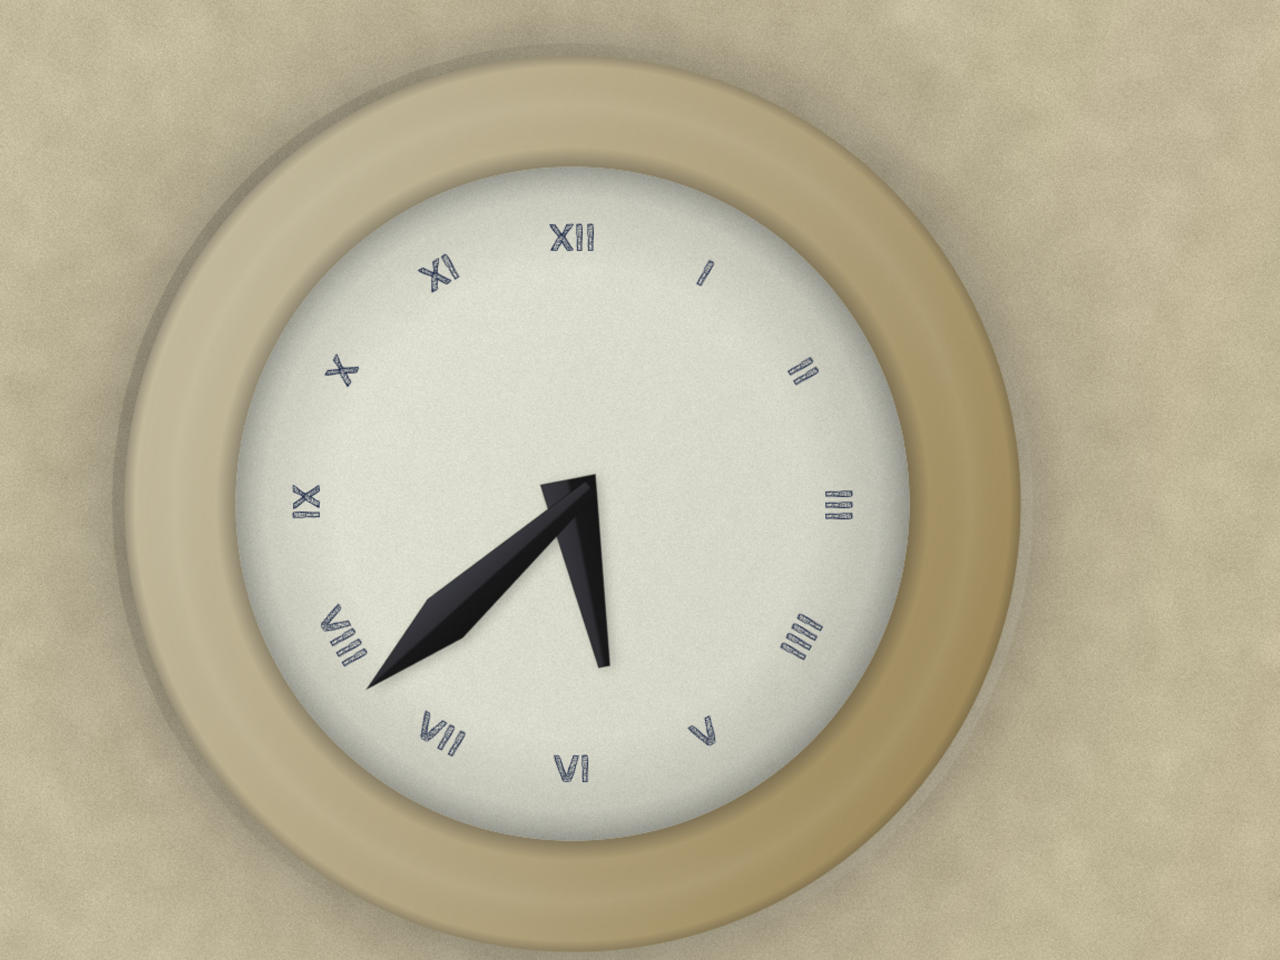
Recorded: {"hour": 5, "minute": 38}
